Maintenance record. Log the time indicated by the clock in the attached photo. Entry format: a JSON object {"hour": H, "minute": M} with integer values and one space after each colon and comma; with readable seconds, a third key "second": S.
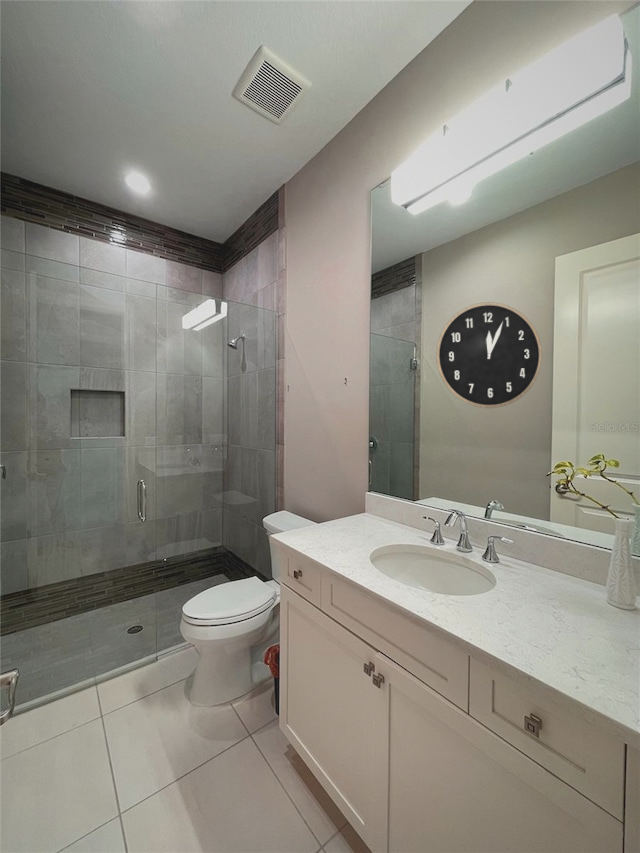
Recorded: {"hour": 12, "minute": 4}
